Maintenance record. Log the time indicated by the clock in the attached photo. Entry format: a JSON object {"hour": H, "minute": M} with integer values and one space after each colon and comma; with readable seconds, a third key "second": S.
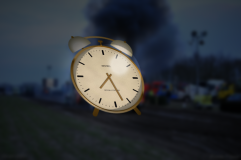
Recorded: {"hour": 7, "minute": 27}
